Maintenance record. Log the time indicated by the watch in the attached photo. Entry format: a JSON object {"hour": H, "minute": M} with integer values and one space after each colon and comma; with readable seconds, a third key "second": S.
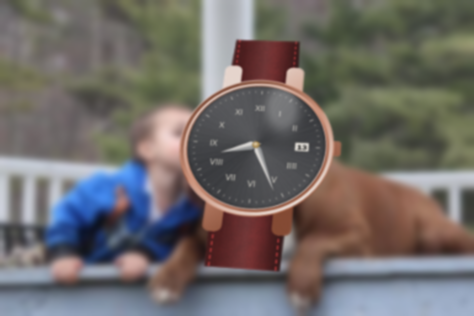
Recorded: {"hour": 8, "minute": 26}
